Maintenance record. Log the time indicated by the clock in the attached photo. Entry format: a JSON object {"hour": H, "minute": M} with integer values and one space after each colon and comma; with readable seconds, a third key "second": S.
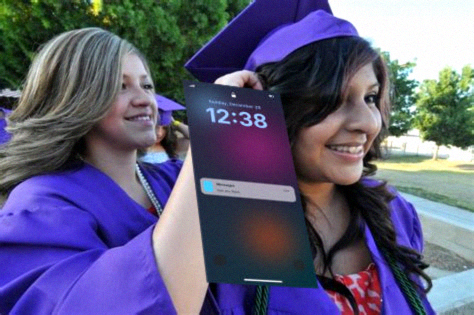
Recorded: {"hour": 12, "minute": 38}
